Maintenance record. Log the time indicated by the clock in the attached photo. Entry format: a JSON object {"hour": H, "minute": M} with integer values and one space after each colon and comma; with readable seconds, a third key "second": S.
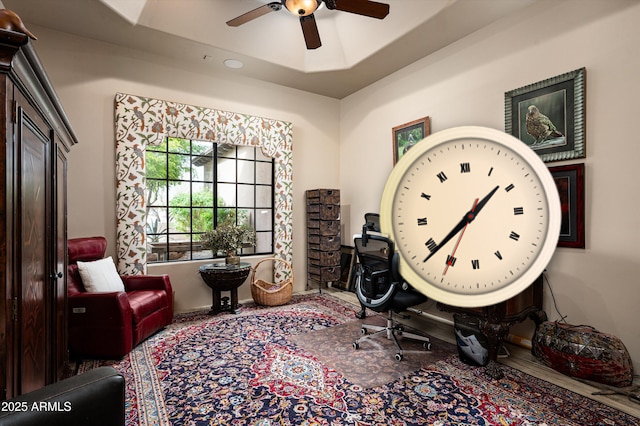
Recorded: {"hour": 1, "minute": 38, "second": 35}
